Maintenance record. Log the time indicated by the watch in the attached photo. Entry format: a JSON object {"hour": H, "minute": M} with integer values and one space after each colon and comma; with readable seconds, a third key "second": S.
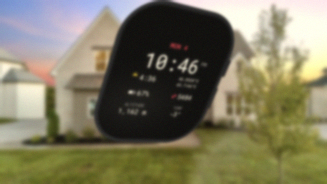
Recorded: {"hour": 10, "minute": 46}
